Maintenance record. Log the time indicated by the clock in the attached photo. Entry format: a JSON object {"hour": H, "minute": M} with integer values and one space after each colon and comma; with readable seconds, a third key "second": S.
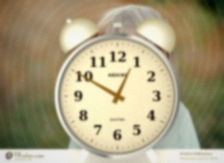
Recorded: {"hour": 12, "minute": 50}
